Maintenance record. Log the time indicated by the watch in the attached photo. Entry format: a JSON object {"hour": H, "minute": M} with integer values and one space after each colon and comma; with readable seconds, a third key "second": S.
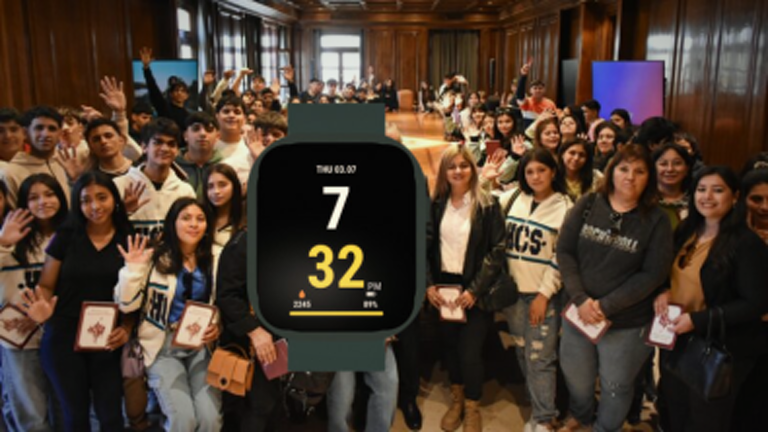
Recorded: {"hour": 7, "minute": 32}
